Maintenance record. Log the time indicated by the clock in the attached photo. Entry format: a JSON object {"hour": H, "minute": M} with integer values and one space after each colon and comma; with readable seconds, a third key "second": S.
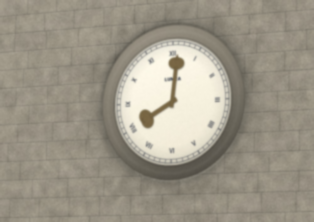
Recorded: {"hour": 8, "minute": 1}
